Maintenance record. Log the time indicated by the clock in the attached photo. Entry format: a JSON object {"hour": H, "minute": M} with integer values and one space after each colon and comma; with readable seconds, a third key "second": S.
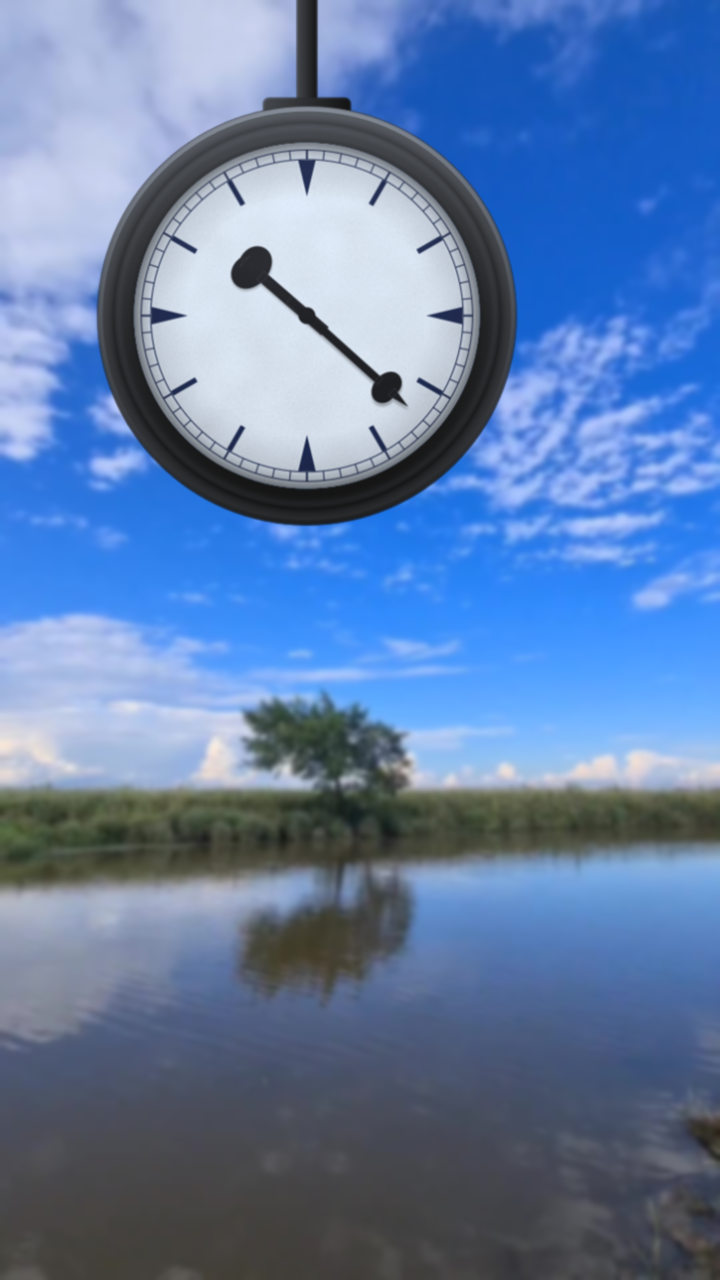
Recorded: {"hour": 10, "minute": 22}
